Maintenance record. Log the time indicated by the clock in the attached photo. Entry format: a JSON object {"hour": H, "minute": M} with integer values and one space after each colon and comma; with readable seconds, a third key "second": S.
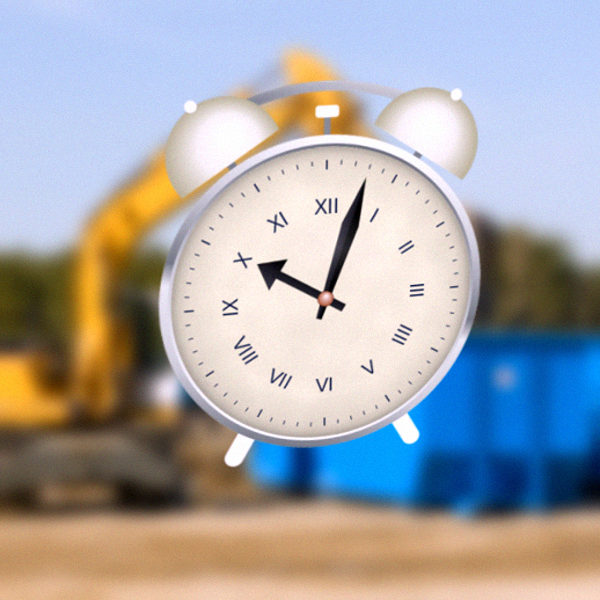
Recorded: {"hour": 10, "minute": 3}
